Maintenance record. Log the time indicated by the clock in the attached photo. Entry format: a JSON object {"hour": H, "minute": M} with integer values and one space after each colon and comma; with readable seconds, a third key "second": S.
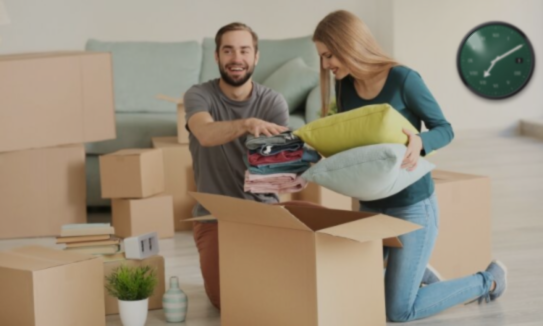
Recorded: {"hour": 7, "minute": 10}
